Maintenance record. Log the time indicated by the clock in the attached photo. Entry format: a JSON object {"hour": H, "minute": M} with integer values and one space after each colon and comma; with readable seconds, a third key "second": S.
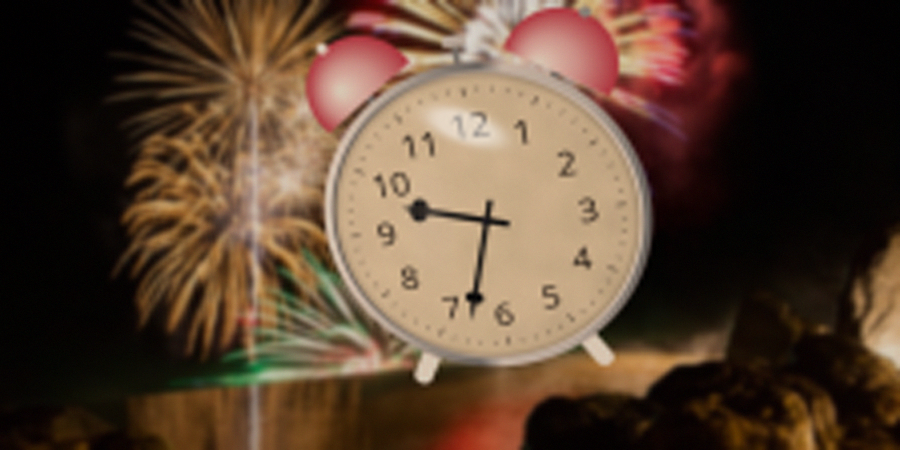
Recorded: {"hour": 9, "minute": 33}
